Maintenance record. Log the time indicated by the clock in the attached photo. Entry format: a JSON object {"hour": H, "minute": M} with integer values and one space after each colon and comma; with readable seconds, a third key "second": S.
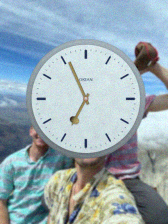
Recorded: {"hour": 6, "minute": 56}
